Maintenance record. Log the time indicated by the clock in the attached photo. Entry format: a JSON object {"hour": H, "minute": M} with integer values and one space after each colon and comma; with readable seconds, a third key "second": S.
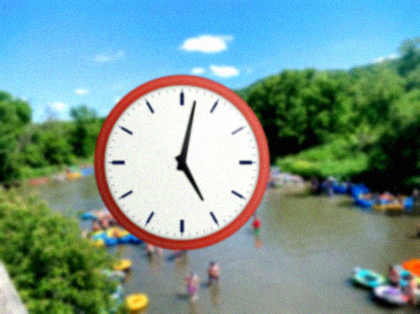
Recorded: {"hour": 5, "minute": 2}
